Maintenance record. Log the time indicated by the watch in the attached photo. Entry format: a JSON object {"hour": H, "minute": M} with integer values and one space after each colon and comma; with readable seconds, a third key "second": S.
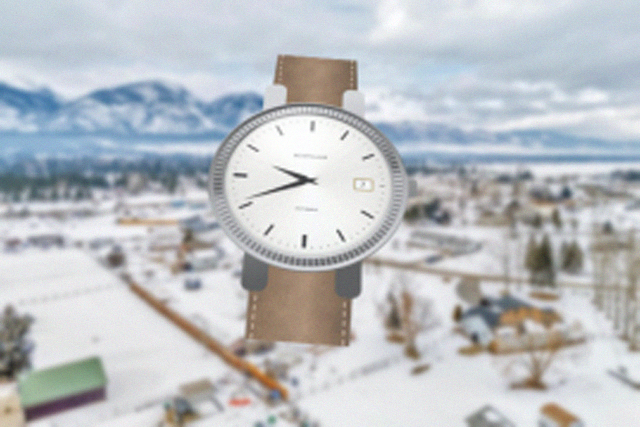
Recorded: {"hour": 9, "minute": 41}
